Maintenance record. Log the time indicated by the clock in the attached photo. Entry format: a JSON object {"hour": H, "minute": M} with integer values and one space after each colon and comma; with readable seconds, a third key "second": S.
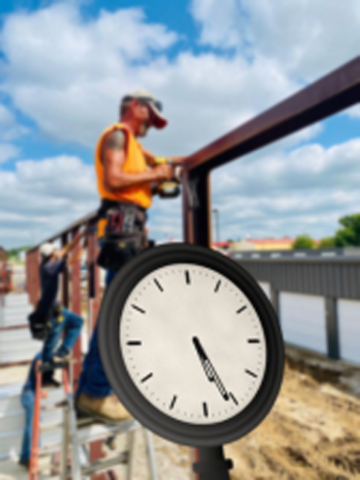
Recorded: {"hour": 5, "minute": 26}
